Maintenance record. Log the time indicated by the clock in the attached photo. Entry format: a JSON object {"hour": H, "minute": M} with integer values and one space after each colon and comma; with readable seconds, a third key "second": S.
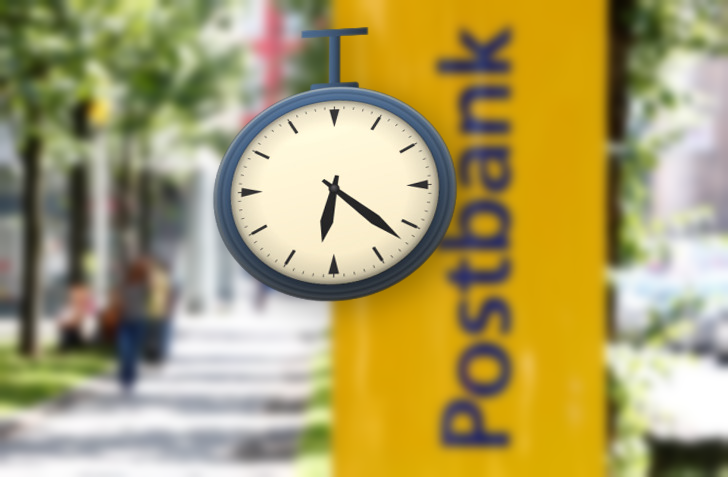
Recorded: {"hour": 6, "minute": 22}
